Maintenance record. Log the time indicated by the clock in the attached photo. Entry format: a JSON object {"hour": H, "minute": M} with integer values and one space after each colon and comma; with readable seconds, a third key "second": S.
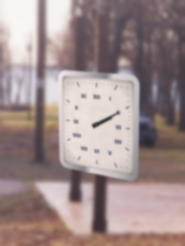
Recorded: {"hour": 2, "minute": 10}
